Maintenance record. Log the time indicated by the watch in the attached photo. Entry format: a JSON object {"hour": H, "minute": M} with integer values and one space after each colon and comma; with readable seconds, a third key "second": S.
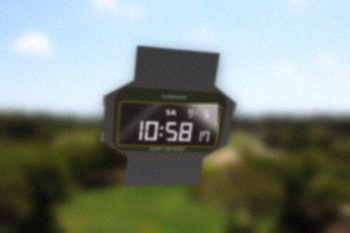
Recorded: {"hour": 10, "minute": 58}
